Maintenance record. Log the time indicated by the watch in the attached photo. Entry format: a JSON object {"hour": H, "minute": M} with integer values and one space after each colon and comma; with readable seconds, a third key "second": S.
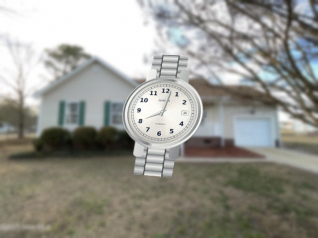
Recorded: {"hour": 8, "minute": 2}
